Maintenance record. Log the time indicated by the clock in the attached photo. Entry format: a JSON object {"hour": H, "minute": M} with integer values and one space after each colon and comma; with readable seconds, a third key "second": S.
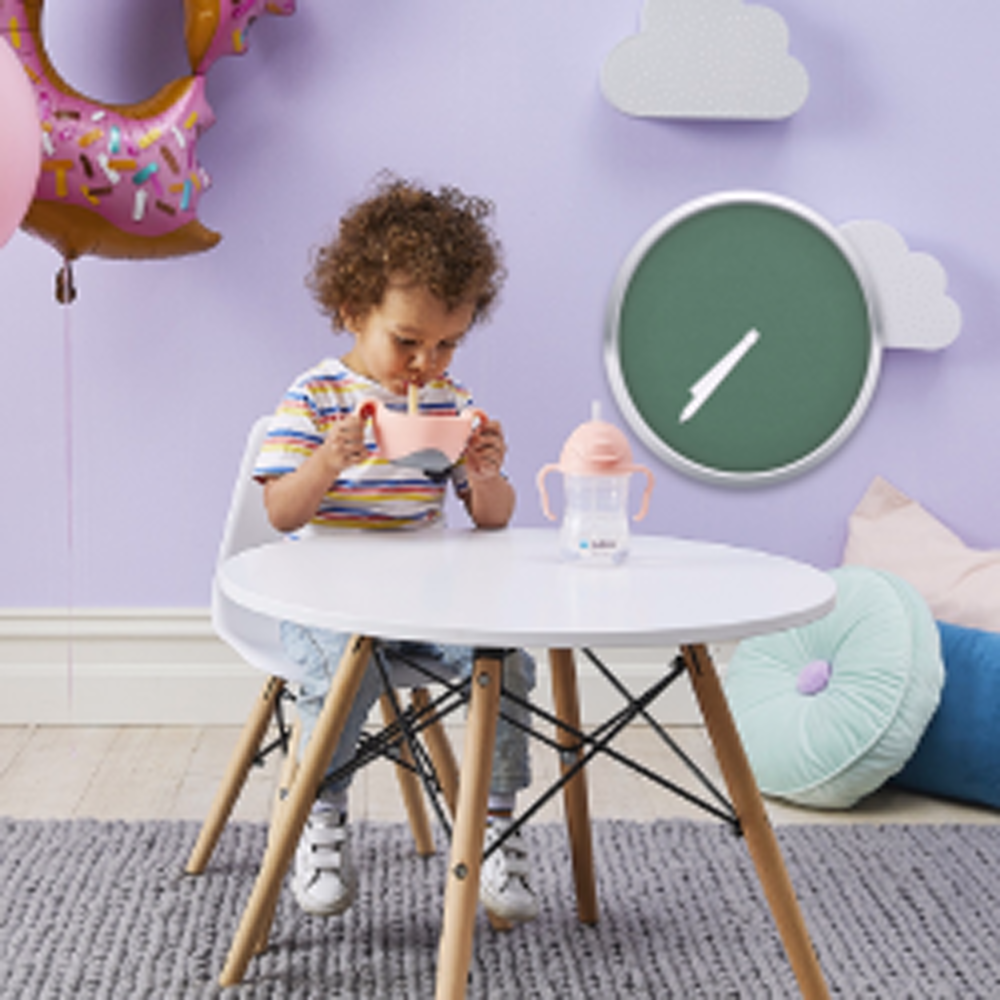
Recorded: {"hour": 7, "minute": 37}
